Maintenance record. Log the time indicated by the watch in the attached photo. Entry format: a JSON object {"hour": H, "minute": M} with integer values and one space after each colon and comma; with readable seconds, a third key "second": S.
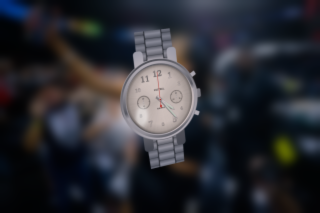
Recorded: {"hour": 4, "minute": 24}
